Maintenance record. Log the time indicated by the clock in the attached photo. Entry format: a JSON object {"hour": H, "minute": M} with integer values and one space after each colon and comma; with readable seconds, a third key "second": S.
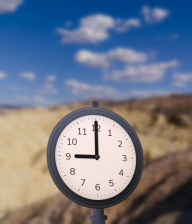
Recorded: {"hour": 9, "minute": 0}
